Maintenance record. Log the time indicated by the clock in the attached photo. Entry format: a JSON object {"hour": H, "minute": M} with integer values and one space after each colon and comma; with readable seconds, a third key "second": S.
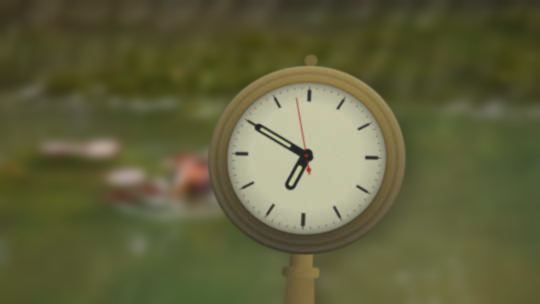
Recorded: {"hour": 6, "minute": 49, "second": 58}
